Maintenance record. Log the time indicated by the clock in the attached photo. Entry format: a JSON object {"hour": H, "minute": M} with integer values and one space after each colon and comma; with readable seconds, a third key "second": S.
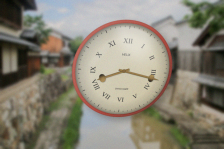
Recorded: {"hour": 8, "minute": 17}
